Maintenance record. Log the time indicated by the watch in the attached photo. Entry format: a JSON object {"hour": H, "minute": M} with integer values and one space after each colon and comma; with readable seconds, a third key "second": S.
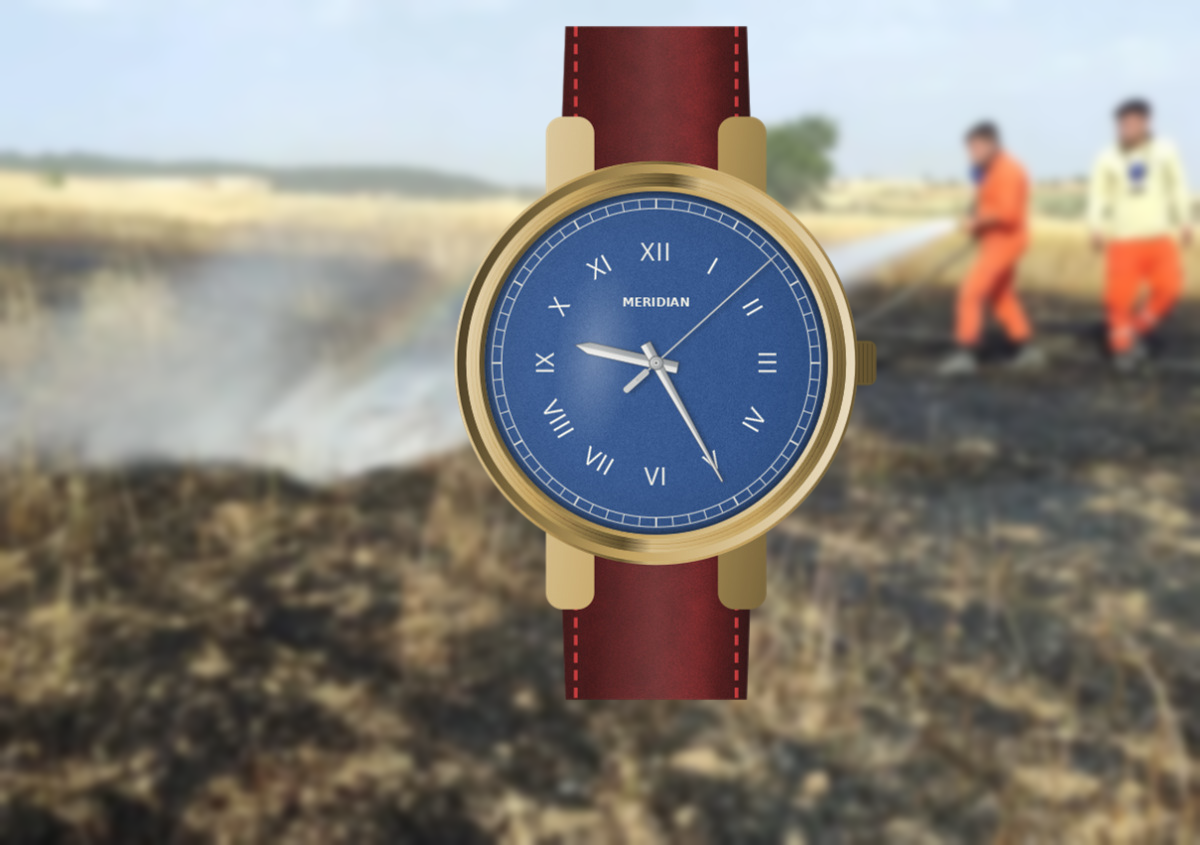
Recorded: {"hour": 9, "minute": 25, "second": 8}
